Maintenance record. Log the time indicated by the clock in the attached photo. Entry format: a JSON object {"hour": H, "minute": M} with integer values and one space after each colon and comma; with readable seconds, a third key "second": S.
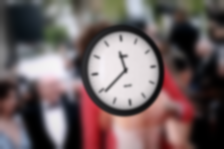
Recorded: {"hour": 11, "minute": 39}
